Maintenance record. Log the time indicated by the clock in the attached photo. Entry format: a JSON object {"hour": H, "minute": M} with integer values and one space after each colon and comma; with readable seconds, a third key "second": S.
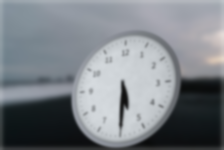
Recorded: {"hour": 5, "minute": 30}
